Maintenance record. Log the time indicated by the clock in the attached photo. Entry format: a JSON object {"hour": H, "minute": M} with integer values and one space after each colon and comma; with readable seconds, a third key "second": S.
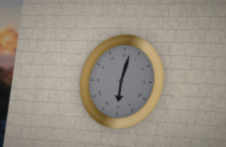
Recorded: {"hour": 6, "minute": 2}
